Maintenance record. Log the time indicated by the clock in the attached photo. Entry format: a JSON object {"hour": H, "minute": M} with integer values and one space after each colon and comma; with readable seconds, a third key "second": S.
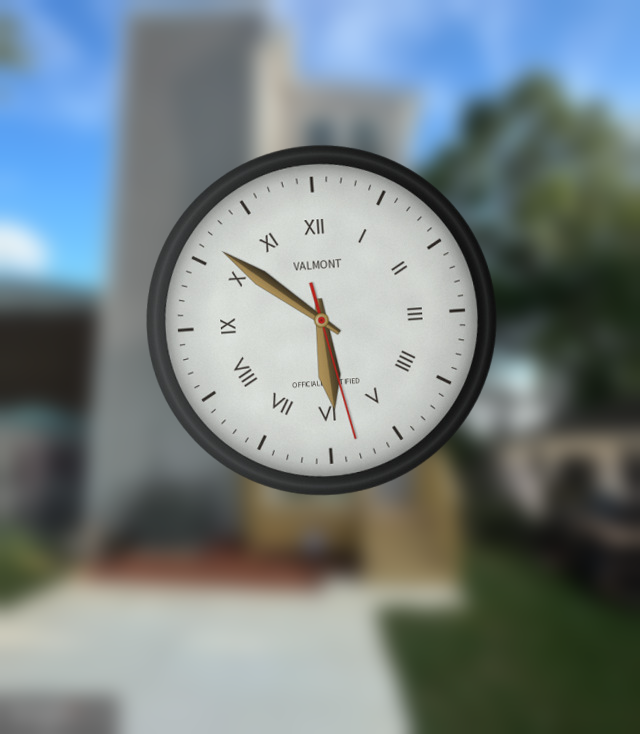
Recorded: {"hour": 5, "minute": 51, "second": 28}
